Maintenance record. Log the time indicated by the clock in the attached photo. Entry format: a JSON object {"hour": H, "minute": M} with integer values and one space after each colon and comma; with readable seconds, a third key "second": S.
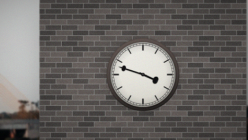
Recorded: {"hour": 3, "minute": 48}
